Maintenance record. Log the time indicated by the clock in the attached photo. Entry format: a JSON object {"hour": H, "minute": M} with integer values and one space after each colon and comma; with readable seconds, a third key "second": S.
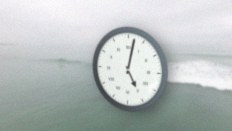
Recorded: {"hour": 5, "minute": 2}
